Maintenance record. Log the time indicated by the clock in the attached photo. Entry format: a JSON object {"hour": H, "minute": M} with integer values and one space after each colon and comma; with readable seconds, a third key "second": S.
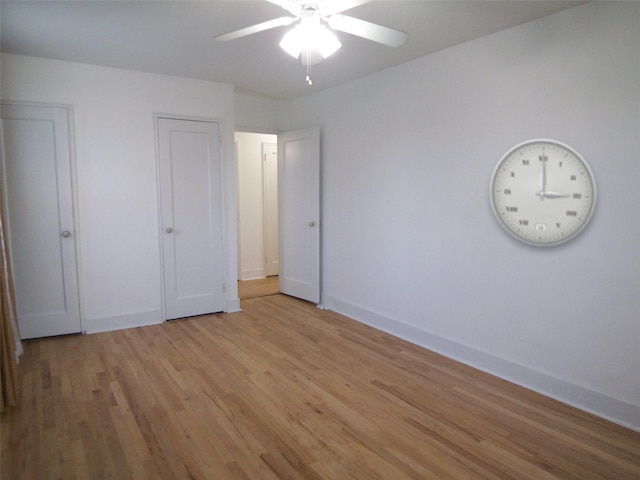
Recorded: {"hour": 3, "minute": 0}
